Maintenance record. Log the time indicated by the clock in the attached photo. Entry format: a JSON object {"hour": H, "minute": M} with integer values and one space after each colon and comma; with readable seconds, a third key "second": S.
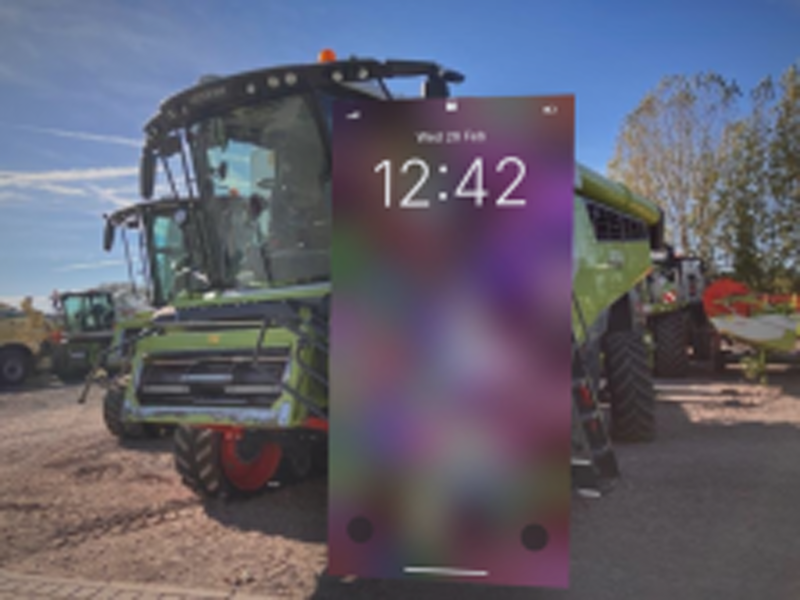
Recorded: {"hour": 12, "minute": 42}
